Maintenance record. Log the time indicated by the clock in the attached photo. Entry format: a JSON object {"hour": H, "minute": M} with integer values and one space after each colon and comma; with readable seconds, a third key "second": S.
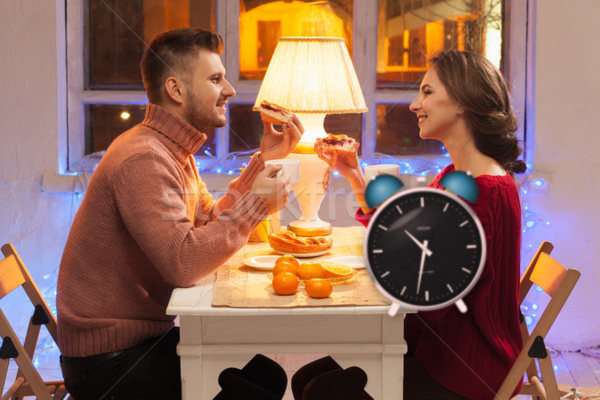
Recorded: {"hour": 10, "minute": 32}
